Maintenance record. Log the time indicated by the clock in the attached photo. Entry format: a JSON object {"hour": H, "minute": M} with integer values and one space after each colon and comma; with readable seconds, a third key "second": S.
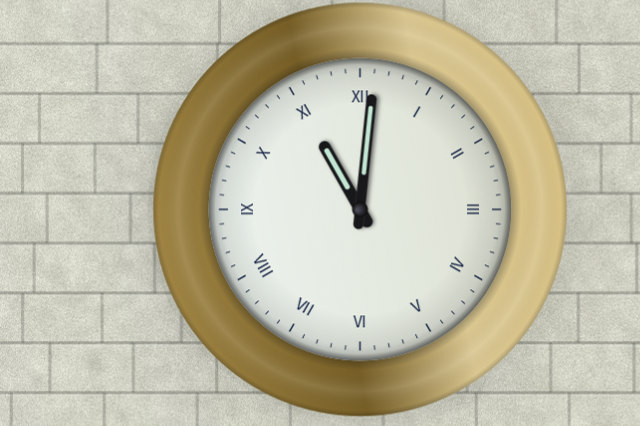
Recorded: {"hour": 11, "minute": 1}
